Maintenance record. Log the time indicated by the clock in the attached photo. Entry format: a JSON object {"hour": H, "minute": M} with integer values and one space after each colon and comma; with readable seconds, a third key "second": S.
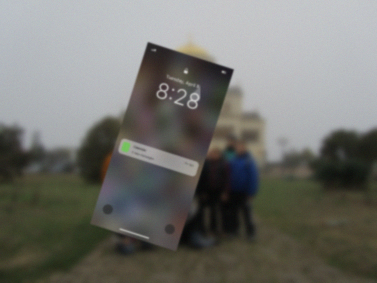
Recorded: {"hour": 8, "minute": 28}
